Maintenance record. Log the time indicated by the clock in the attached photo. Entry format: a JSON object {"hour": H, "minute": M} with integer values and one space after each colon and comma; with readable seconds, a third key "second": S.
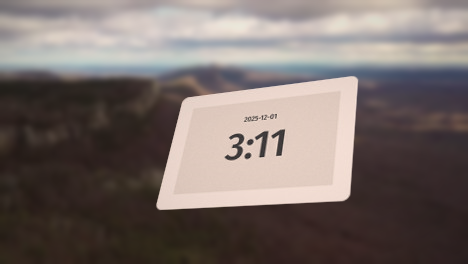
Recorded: {"hour": 3, "minute": 11}
